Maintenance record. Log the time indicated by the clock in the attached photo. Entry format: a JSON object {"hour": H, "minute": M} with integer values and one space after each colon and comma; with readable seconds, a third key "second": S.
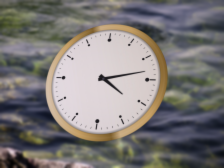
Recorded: {"hour": 4, "minute": 13}
